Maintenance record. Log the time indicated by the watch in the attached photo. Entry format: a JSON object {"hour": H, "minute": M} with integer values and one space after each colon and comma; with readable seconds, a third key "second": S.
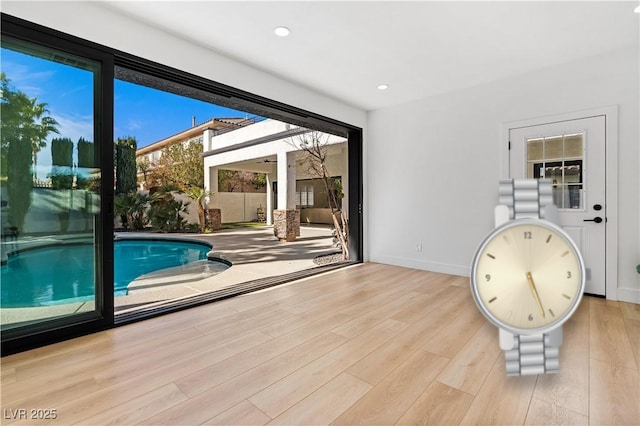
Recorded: {"hour": 5, "minute": 27}
